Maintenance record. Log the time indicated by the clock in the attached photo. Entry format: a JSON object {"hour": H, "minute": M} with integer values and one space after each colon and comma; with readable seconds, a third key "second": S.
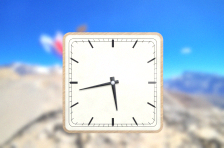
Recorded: {"hour": 5, "minute": 43}
